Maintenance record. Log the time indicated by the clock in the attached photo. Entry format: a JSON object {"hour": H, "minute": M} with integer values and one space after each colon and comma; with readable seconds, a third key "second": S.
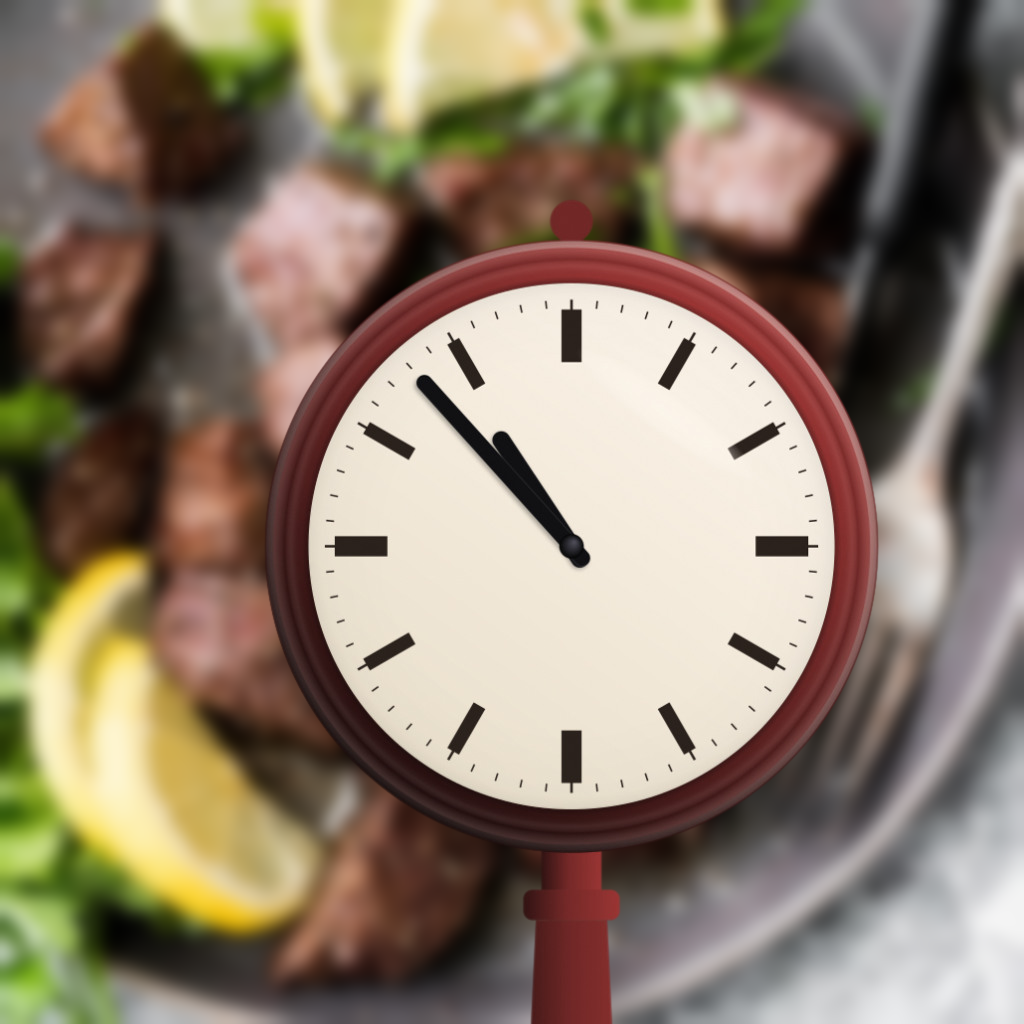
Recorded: {"hour": 10, "minute": 53}
